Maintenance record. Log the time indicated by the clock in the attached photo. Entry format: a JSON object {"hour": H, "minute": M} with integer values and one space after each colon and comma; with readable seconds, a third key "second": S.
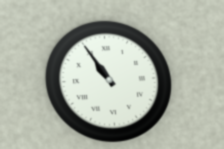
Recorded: {"hour": 10, "minute": 55}
